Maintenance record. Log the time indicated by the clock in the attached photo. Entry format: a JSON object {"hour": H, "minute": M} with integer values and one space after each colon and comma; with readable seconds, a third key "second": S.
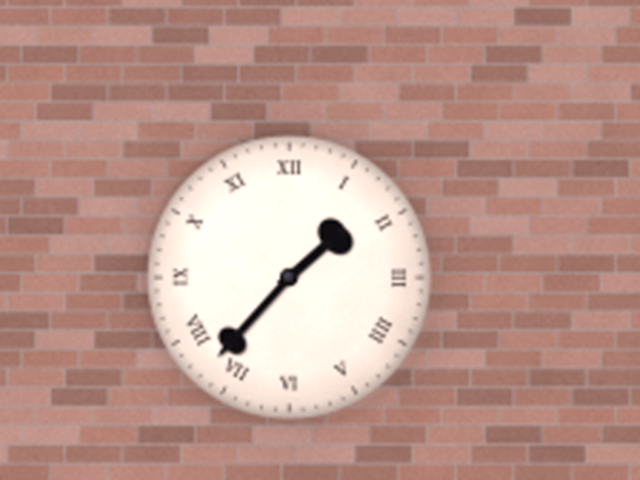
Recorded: {"hour": 1, "minute": 37}
